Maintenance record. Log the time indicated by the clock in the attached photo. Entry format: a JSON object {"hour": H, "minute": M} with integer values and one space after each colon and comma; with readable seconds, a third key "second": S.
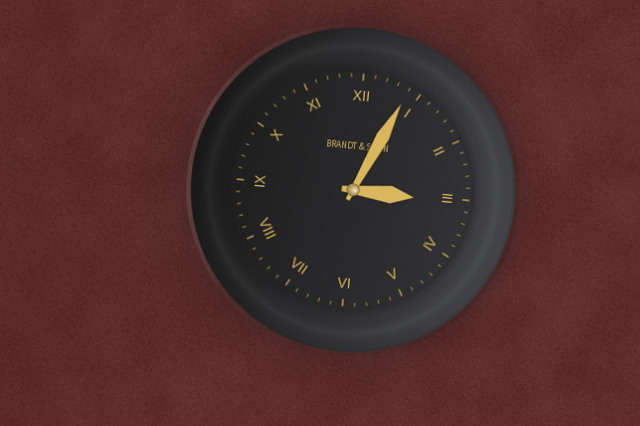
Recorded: {"hour": 3, "minute": 4}
